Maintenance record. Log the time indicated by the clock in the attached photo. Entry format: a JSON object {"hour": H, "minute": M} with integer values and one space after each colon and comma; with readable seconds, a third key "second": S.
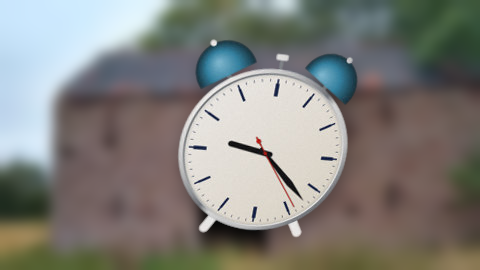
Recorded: {"hour": 9, "minute": 22, "second": 24}
